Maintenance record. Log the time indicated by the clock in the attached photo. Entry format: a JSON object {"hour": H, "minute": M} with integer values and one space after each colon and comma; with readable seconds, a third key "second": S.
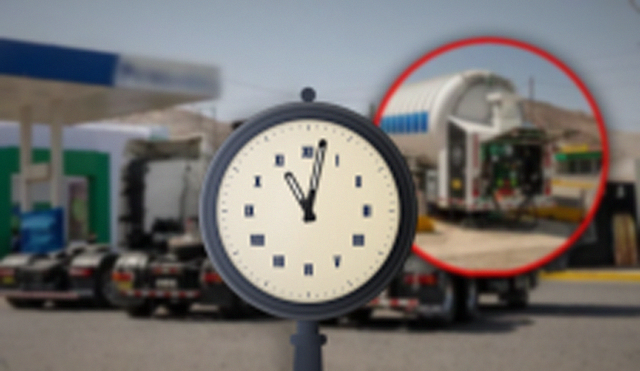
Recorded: {"hour": 11, "minute": 2}
